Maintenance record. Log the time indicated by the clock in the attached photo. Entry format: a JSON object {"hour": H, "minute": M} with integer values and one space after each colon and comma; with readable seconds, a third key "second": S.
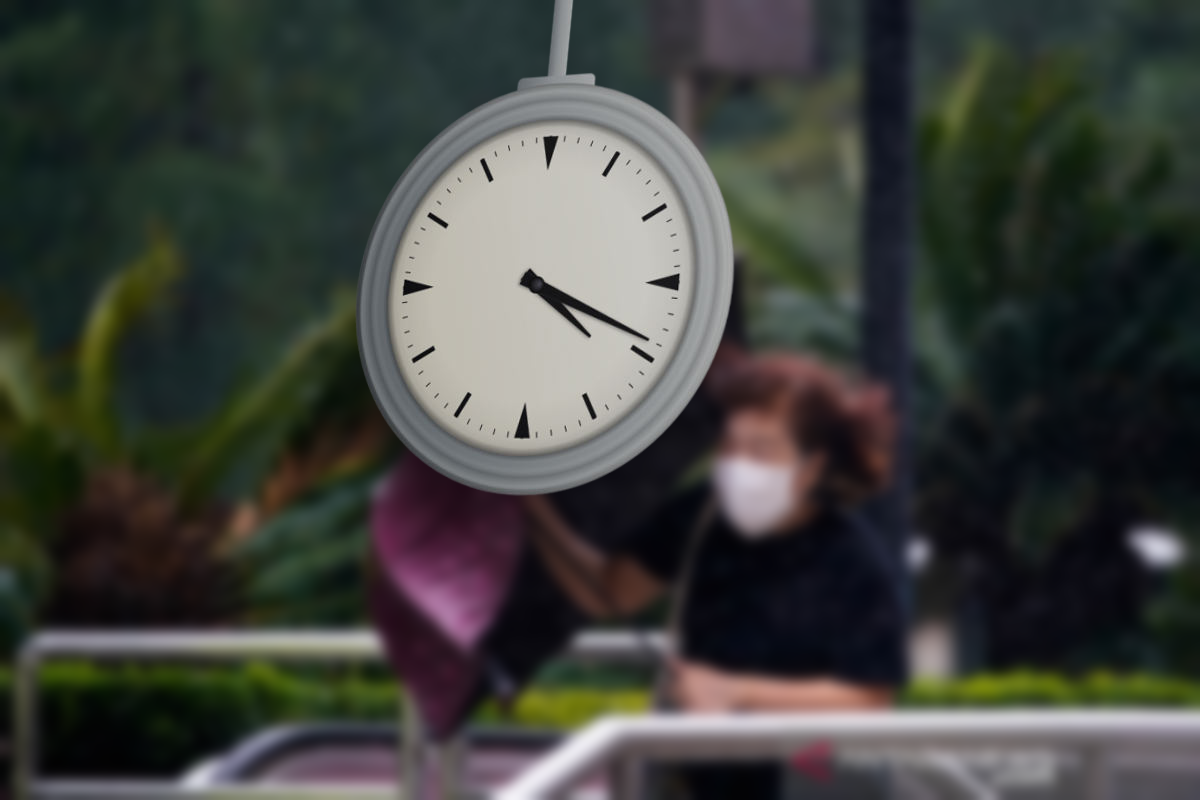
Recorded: {"hour": 4, "minute": 19}
